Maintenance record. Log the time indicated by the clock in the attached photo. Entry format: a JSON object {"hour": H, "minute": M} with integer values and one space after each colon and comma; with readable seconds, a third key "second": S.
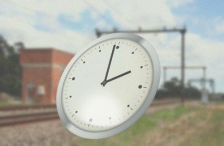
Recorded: {"hour": 1, "minute": 59}
